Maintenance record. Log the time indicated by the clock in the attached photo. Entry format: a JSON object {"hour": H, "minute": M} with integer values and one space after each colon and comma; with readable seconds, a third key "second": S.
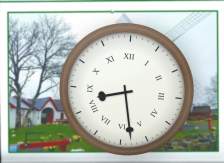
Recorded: {"hour": 8, "minute": 28}
